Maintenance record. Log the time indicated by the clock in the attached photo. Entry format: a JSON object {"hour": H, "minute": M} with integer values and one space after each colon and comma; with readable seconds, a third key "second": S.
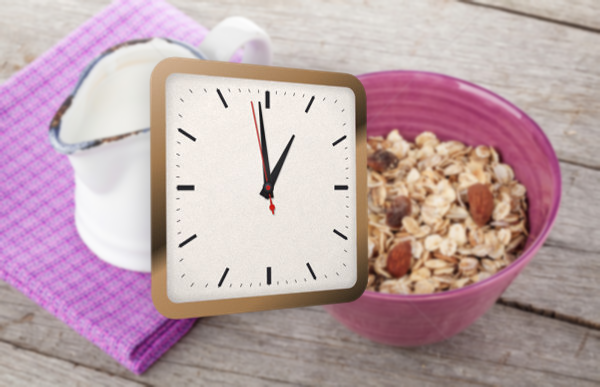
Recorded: {"hour": 12, "minute": 58, "second": 58}
